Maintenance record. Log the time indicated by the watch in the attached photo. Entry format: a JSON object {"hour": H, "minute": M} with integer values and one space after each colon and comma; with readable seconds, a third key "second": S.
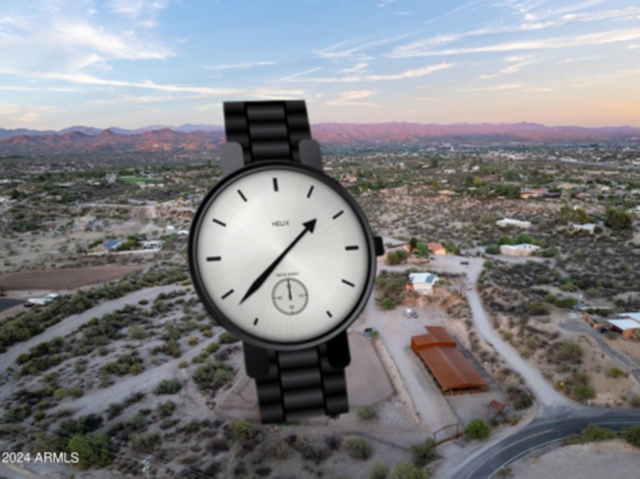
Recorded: {"hour": 1, "minute": 38}
